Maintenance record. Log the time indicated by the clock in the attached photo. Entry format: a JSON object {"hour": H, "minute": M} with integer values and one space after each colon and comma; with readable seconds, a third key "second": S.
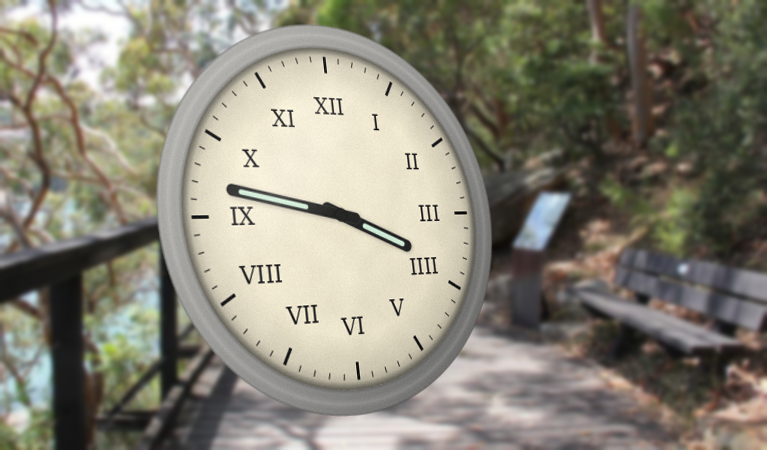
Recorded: {"hour": 3, "minute": 47}
